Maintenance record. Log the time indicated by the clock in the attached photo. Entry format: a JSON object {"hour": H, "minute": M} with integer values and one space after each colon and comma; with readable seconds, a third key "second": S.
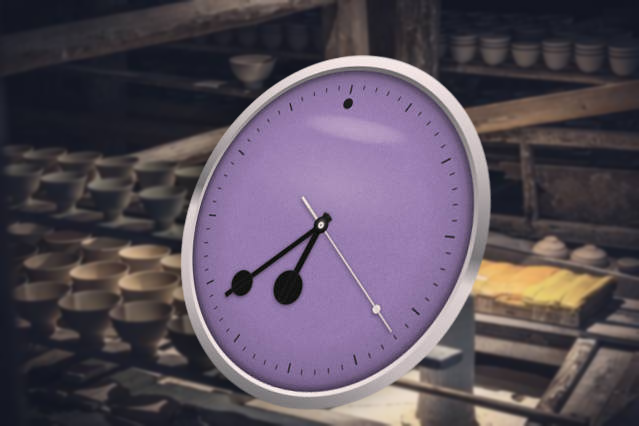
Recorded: {"hour": 6, "minute": 38, "second": 22}
